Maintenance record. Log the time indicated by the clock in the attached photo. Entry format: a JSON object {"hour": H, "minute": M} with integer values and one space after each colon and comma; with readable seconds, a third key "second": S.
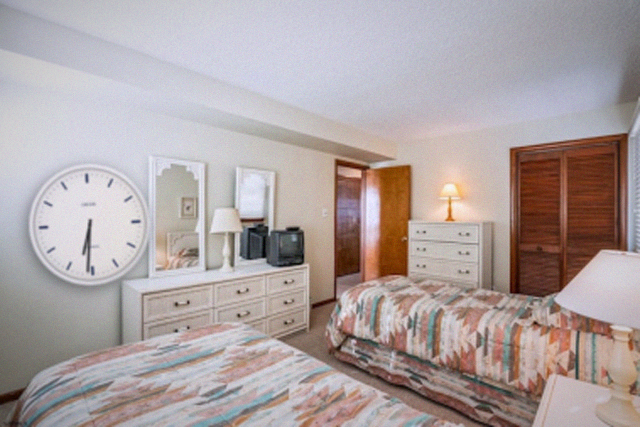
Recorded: {"hour": 6, "minute": 31}
